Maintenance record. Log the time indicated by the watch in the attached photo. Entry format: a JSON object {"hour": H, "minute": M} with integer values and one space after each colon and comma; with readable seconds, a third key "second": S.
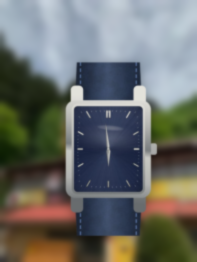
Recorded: {"hour": 5, "minute": 59}
